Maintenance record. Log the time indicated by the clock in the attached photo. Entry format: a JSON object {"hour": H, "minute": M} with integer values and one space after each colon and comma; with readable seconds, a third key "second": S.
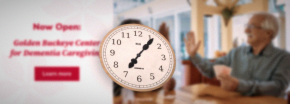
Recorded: {"hour": 7, "minute": 6}
